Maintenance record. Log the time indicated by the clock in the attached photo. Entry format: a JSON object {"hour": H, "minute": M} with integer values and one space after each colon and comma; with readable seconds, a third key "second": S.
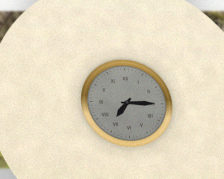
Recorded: {"hour": 7, "minute": 15}
